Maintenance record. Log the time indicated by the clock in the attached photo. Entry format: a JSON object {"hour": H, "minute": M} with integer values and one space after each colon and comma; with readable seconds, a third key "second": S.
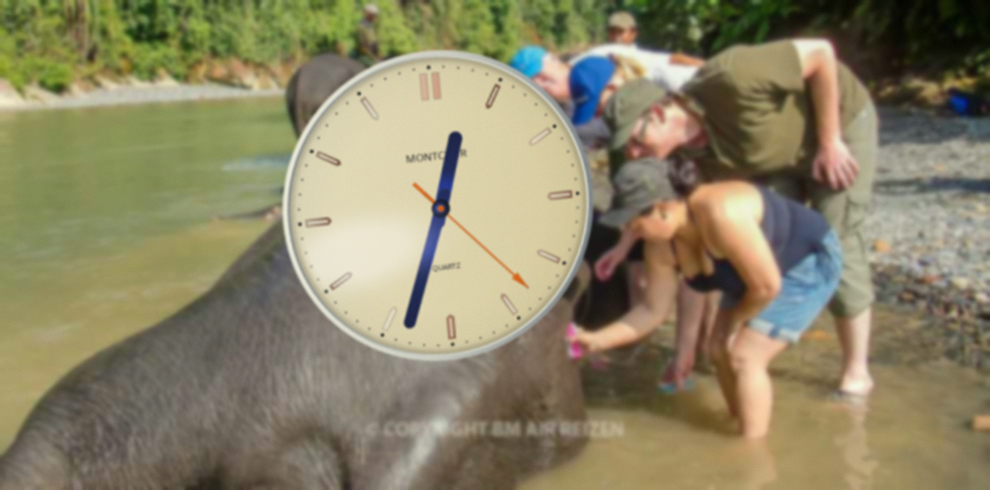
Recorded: {"hour": 12, "minute": 33, "second": 23}
